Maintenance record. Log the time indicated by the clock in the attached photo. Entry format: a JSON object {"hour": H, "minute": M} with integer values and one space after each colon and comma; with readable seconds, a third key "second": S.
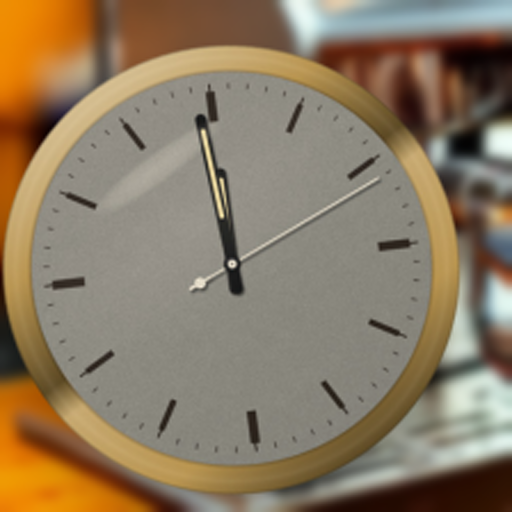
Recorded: {"hour": 11, "minute": 59, "second": 11}
